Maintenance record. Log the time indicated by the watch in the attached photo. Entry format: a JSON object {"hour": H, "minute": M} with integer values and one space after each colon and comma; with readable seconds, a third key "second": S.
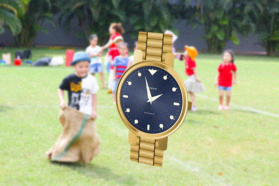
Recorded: {"hour": 1, "minute": 57}
